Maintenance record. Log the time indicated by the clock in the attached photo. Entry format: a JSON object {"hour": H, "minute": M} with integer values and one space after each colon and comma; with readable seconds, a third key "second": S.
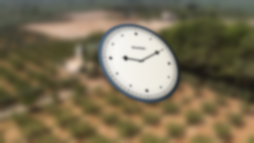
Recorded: {"hour": 9, "minute": 10}
